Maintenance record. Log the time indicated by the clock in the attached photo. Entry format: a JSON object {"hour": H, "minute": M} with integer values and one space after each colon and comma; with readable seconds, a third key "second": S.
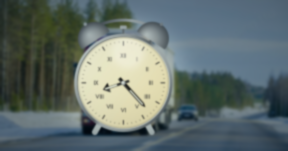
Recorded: {"hour": 8, "minute": 23}
